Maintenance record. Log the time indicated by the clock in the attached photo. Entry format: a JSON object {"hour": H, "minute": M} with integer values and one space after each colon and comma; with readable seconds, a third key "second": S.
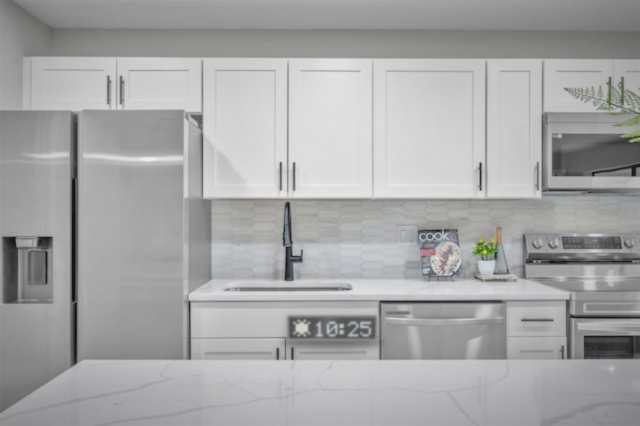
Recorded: {"hour": 10, "minute": 25}
